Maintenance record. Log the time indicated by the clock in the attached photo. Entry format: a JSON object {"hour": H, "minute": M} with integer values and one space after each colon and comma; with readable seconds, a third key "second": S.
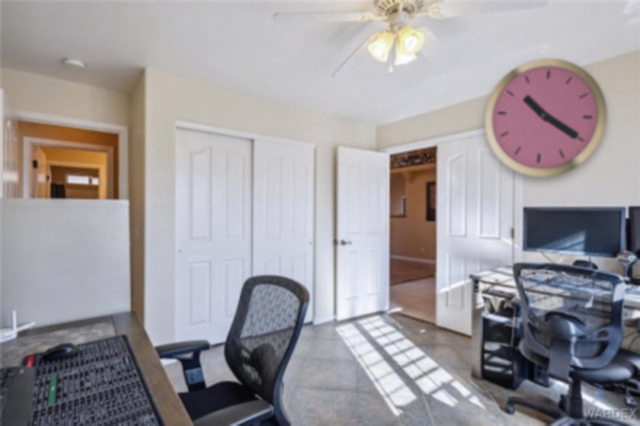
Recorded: {"hour": 10, "minute": 20}
